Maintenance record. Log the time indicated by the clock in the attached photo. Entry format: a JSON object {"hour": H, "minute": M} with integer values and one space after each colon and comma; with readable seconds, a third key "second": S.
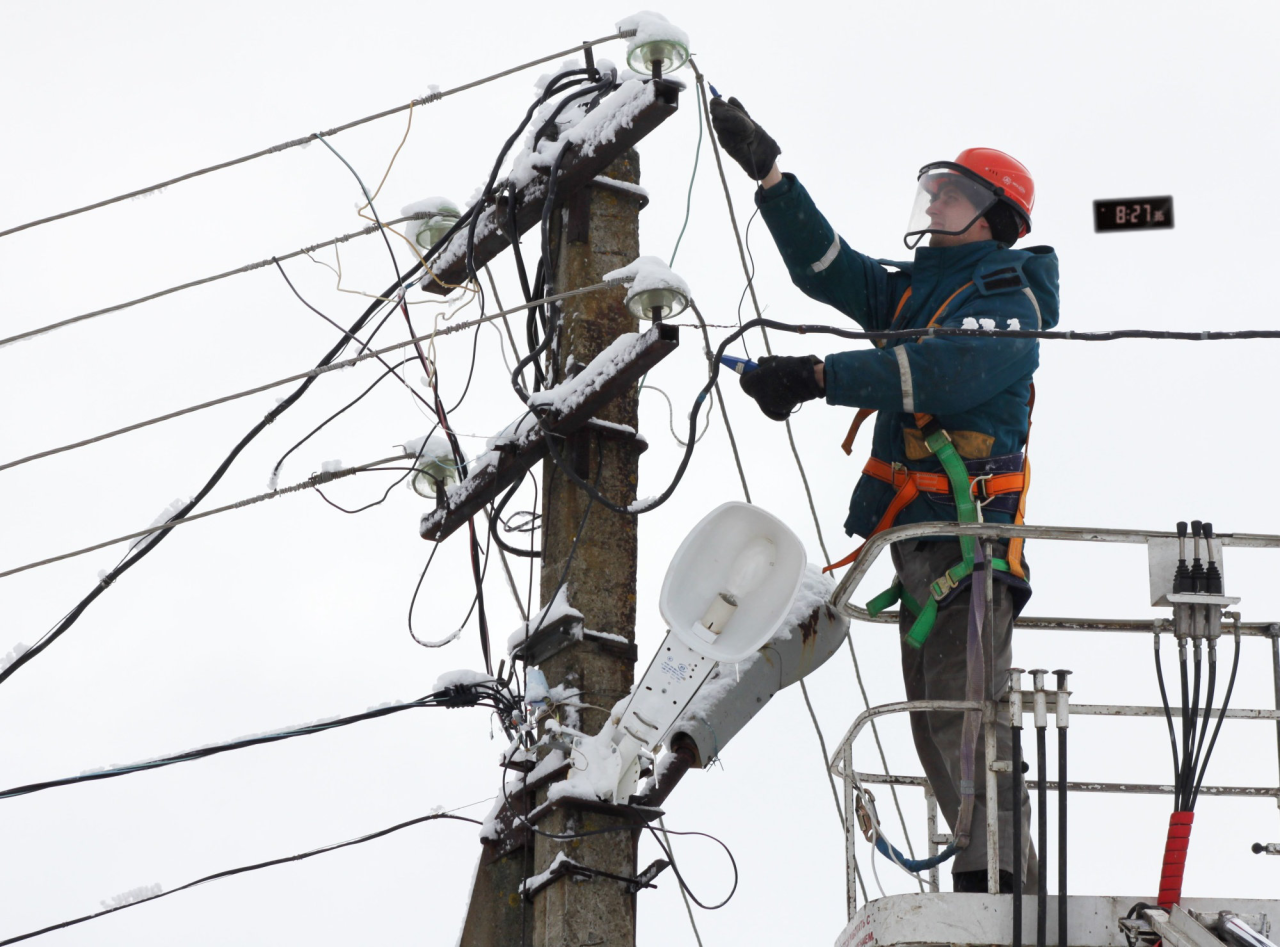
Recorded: {"hour": 8, "minute": 27}
